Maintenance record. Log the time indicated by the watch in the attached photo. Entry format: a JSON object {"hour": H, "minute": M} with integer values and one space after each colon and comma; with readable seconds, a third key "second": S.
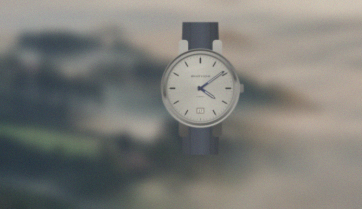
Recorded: {"hour": 4, "minute": 9}
